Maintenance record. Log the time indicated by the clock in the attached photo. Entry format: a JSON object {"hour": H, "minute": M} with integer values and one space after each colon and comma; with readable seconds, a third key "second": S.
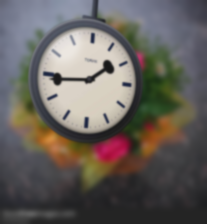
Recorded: {"hour": 1, "minute": 44}
